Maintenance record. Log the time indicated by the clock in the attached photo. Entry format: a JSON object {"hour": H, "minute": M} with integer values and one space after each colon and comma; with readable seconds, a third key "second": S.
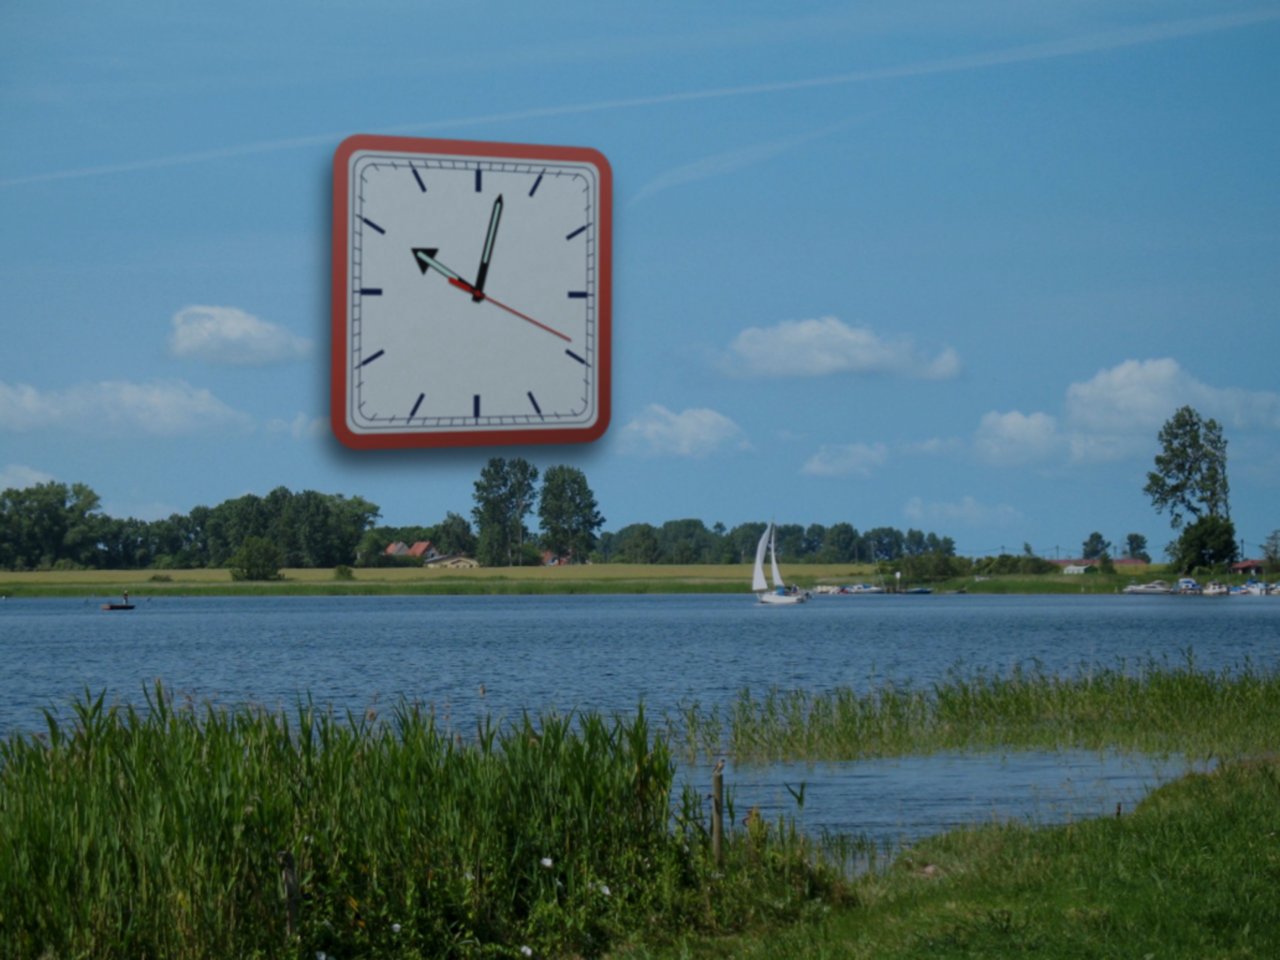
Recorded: {"hour": 10, "minute": 2, "second": 19}
